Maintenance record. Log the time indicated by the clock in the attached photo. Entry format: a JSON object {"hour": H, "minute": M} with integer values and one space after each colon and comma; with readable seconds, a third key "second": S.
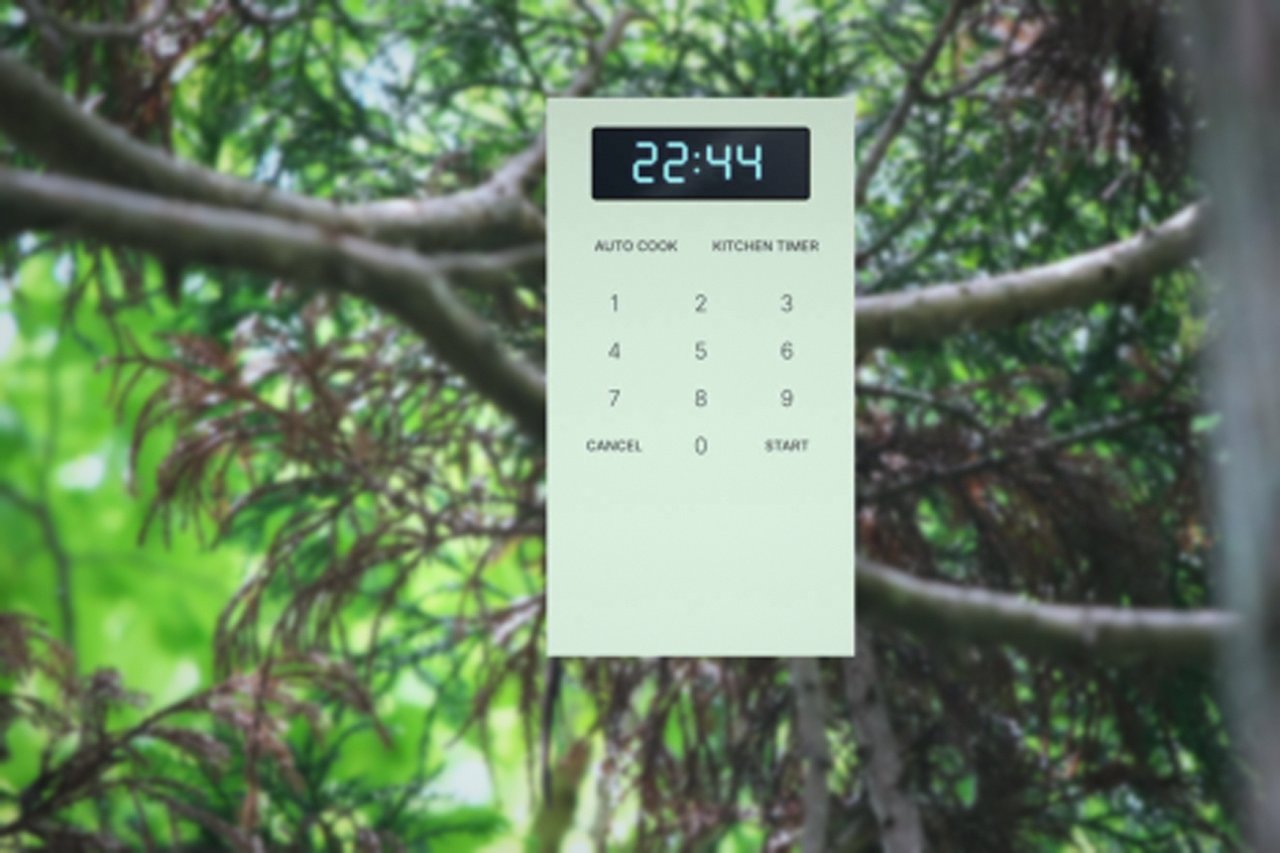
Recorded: {"hour": 22, "minute": 44}
